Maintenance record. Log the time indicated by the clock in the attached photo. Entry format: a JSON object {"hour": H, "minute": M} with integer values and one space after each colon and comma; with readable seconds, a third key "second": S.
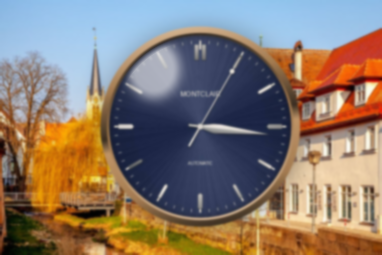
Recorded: {"hour": 3, "minute": 16, "second": 5}
